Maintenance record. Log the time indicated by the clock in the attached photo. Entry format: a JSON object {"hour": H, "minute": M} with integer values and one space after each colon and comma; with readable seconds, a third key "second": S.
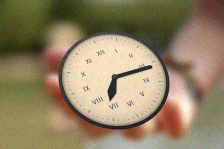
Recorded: {"hour": 7, "minute": 16}
